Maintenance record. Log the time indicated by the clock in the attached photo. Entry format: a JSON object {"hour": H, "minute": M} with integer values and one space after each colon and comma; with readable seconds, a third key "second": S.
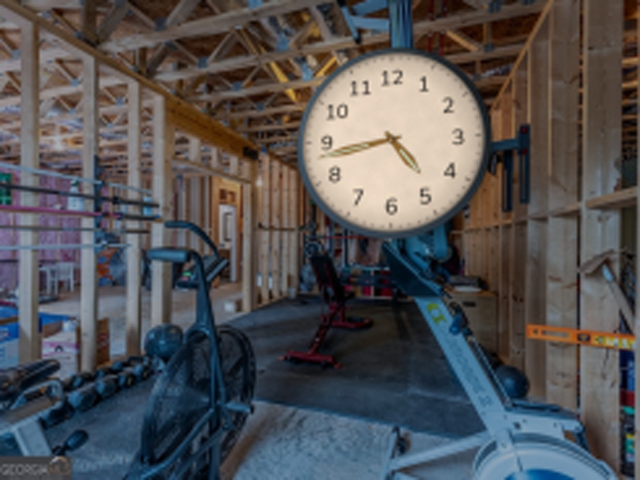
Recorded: {"hour": 4, "minute": 43}
